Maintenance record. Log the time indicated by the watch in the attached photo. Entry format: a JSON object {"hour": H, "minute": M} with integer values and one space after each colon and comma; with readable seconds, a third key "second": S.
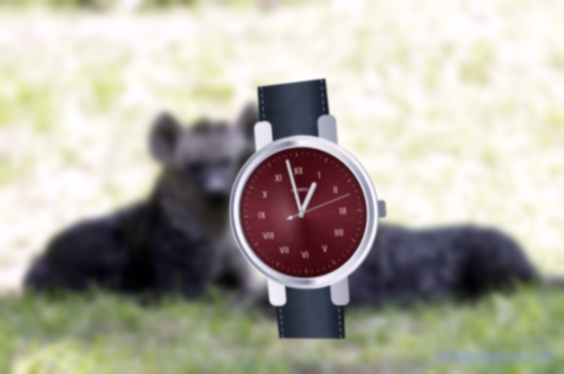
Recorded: {"hour": 12, "minute": 58, "second": 12}
